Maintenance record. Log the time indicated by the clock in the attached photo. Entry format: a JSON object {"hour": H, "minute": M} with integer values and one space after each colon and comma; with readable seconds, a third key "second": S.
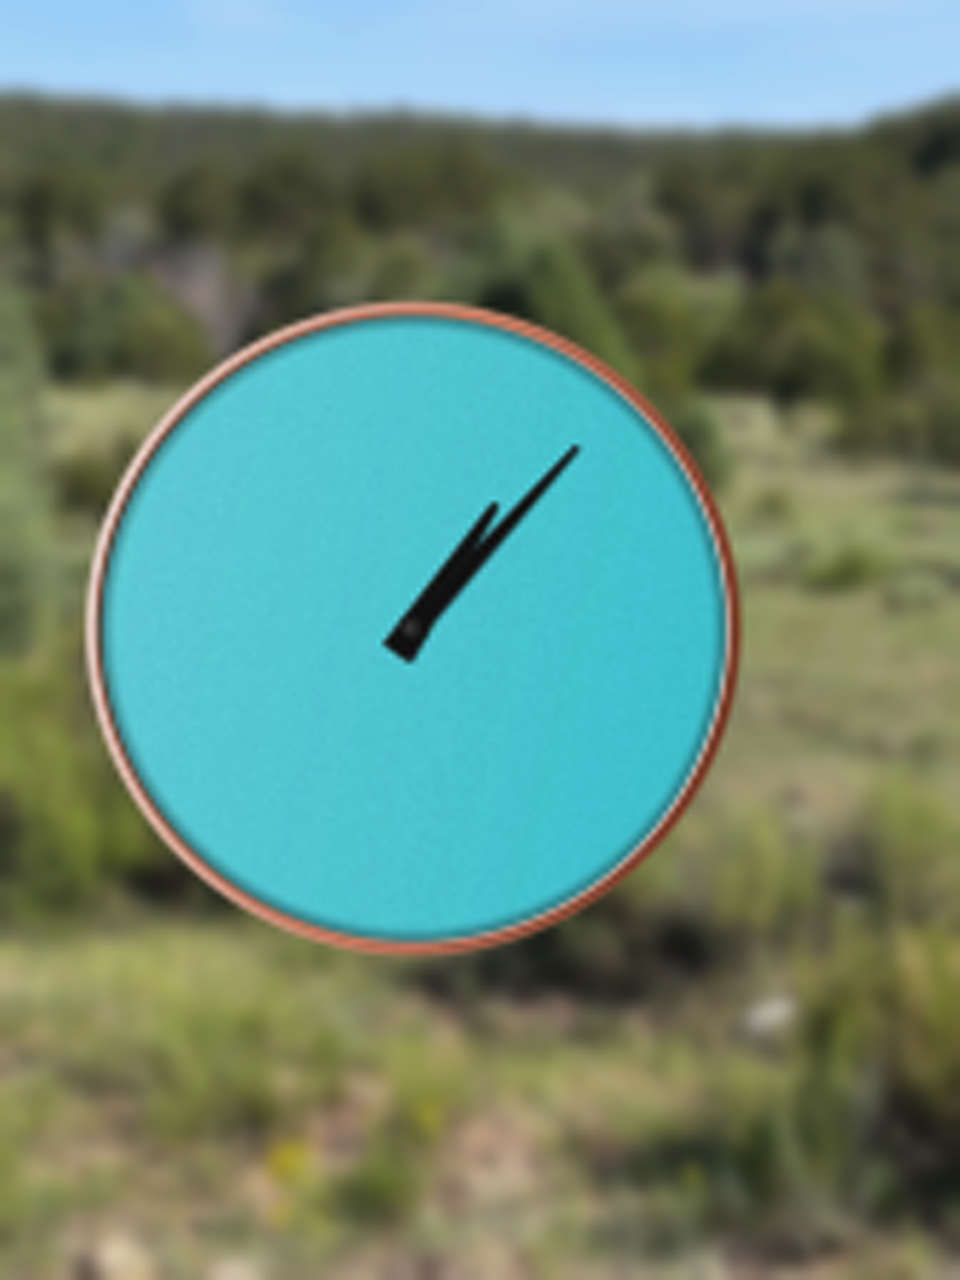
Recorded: {"hour": 1, "minute": 7}
